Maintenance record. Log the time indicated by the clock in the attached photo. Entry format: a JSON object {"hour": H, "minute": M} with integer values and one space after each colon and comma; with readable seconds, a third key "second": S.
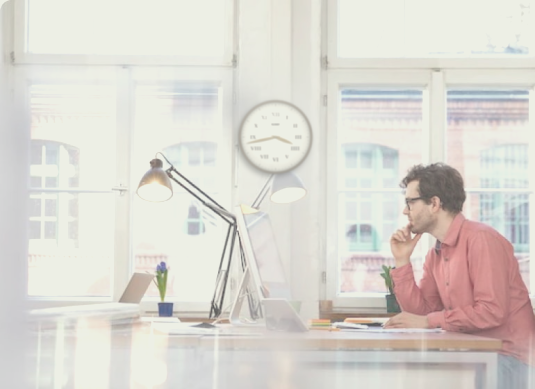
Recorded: {"hour": 3, "minute": 43}
